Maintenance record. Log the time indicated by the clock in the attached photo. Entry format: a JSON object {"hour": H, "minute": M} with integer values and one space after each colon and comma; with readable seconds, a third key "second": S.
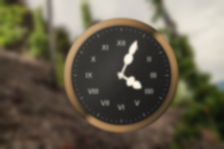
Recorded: {"hour": 4, "minute": 4}
